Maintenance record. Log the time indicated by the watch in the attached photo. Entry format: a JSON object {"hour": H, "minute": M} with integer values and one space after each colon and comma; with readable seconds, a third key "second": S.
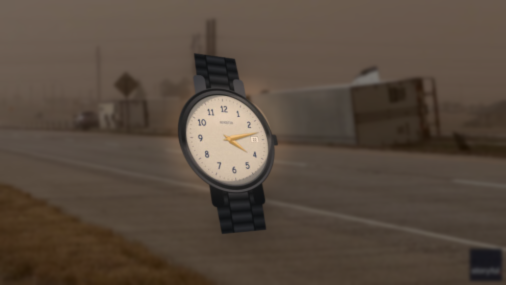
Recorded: {"hour": 4, "minute": 13}
